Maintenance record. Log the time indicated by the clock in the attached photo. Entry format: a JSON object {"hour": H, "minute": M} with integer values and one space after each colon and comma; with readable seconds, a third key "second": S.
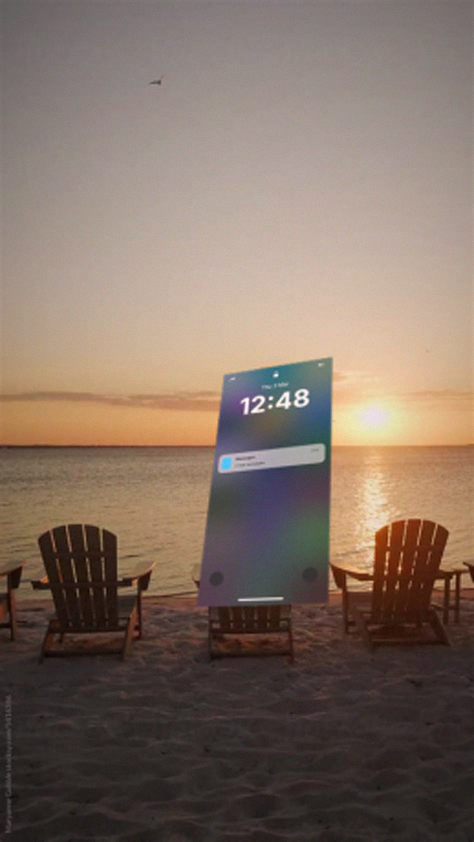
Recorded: {"hour": 12, "minute": 48}
